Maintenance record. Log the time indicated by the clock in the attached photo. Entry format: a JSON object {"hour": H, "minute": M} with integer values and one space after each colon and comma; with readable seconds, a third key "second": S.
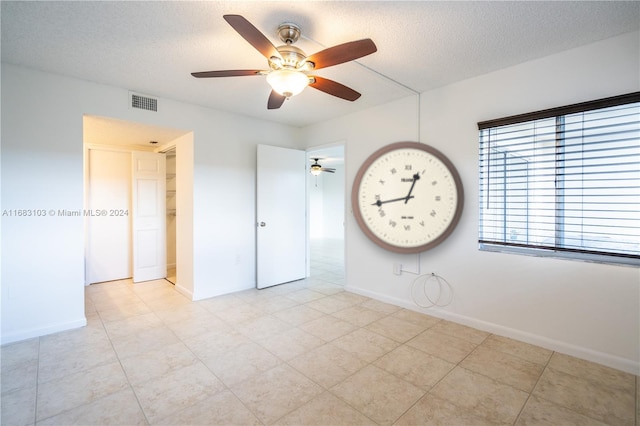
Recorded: {"hour": 12, "minute": 43}
